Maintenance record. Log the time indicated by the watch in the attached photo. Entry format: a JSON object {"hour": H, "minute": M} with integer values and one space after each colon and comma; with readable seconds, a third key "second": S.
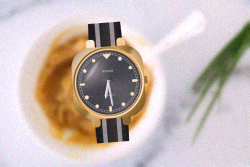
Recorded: {"hour": 6, "minute": 29}
